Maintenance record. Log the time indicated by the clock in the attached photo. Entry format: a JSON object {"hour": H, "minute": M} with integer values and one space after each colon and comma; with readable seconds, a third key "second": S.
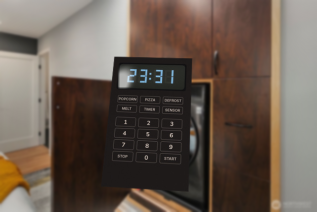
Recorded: {"hour": 23, "minute": 31}
